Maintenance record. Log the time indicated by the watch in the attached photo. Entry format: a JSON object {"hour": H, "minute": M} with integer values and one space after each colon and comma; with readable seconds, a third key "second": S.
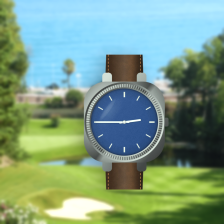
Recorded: {"hour": 2, "minute": 45}
